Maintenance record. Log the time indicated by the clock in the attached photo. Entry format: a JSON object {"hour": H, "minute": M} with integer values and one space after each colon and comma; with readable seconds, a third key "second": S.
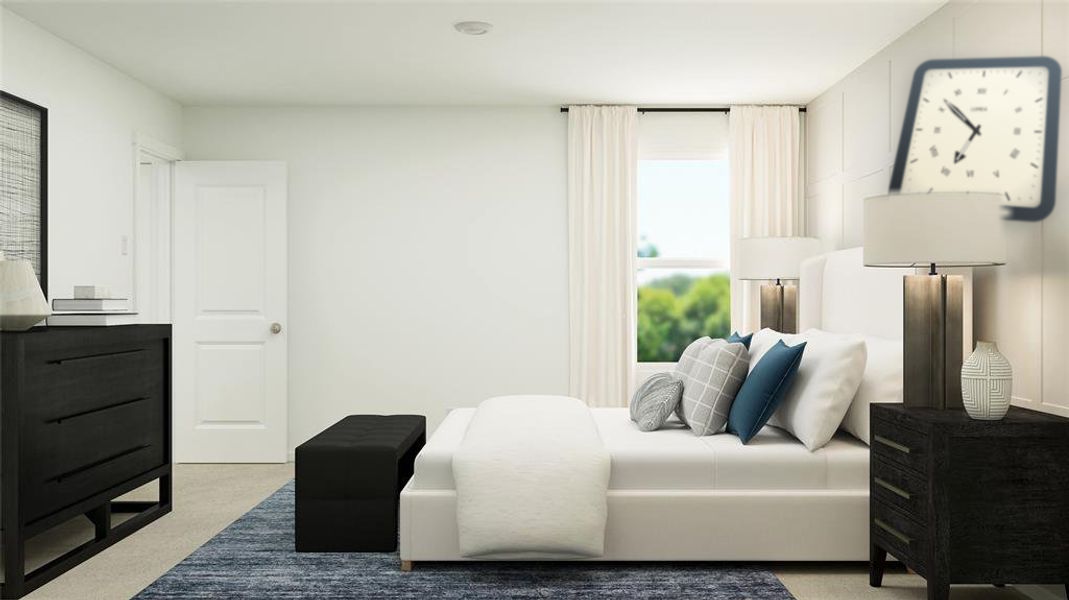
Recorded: {"hour": 6, "minute": 52}
